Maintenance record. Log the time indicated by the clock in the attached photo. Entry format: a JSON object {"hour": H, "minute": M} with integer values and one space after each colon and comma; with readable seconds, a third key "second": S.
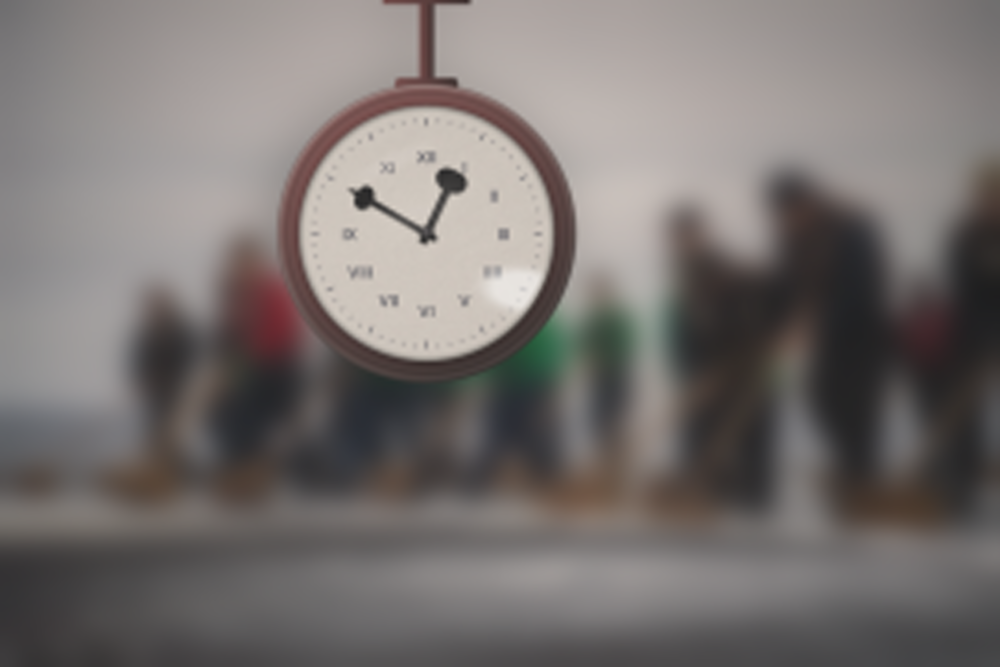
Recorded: {"hour": 12, "minute": 50}
